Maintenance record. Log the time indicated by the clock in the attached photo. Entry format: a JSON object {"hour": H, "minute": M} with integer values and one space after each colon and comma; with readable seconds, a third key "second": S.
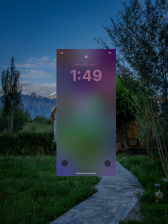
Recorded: {"hour": 1, "minute": 49}
